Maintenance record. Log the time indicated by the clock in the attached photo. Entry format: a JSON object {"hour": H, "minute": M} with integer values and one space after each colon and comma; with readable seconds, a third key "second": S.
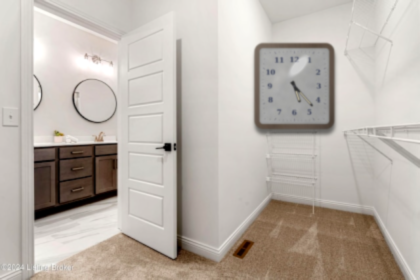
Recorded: {"hour": 5, "minute": 23}
